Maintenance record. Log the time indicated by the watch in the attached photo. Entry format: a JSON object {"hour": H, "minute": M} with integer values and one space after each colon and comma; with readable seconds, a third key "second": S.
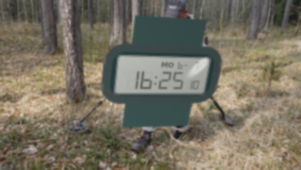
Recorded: {"hour": 16, "minute": 25}
